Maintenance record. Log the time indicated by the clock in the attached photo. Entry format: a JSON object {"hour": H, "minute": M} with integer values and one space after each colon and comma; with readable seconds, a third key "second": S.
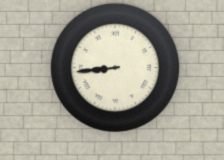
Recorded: {"hour": 8, "minute": 44}
